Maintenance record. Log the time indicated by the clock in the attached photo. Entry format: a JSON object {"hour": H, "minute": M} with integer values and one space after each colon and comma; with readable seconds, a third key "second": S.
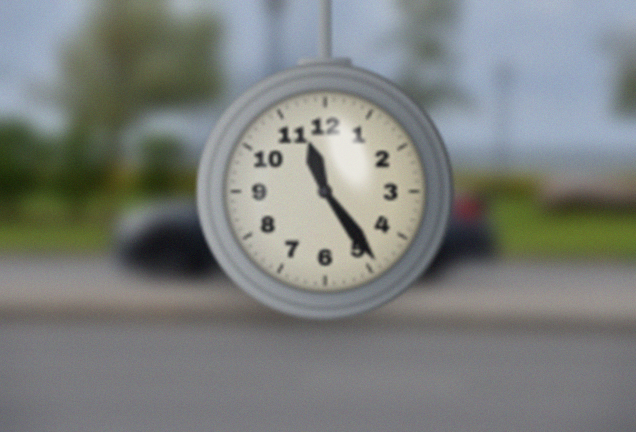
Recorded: {"hour": 11, "minute": 24}
